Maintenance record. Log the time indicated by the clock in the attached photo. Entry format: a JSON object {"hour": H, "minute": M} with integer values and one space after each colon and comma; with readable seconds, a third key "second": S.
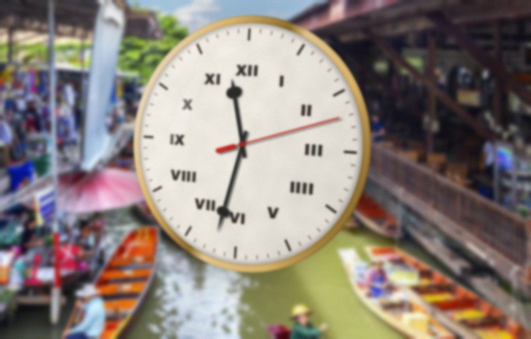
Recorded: {"hour": 11, "minute": 32, "second": 12}
